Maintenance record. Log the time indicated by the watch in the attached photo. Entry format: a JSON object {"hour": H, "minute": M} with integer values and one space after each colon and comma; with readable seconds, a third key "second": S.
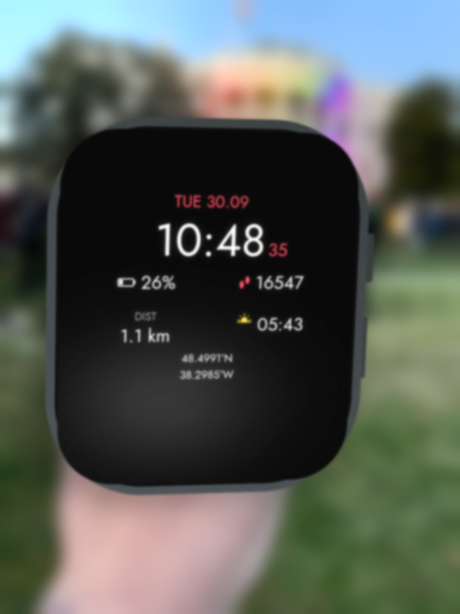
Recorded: {"hour": 10, "minute": 48, "second": 35}
